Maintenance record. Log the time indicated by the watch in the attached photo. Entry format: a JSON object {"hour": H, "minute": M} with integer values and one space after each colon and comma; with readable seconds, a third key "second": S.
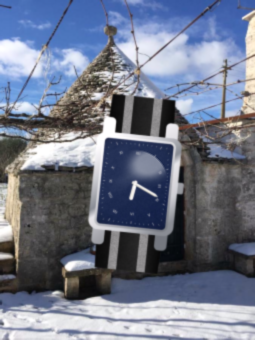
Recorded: {"hour": 6, "minute": 19}
